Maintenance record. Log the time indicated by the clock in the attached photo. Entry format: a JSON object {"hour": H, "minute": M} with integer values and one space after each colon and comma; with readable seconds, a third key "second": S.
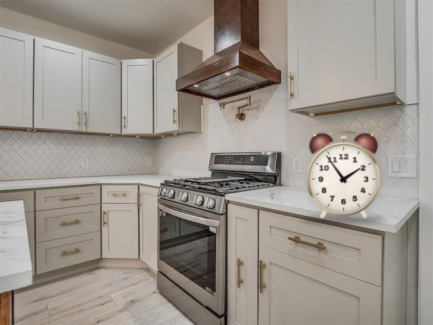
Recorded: {"hour": 1, "minute": 54}
